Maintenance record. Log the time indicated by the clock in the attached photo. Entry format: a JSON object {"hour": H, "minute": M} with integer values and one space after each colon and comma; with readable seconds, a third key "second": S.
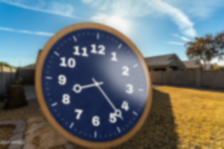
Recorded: {"hour": 8, "minute": 23}
